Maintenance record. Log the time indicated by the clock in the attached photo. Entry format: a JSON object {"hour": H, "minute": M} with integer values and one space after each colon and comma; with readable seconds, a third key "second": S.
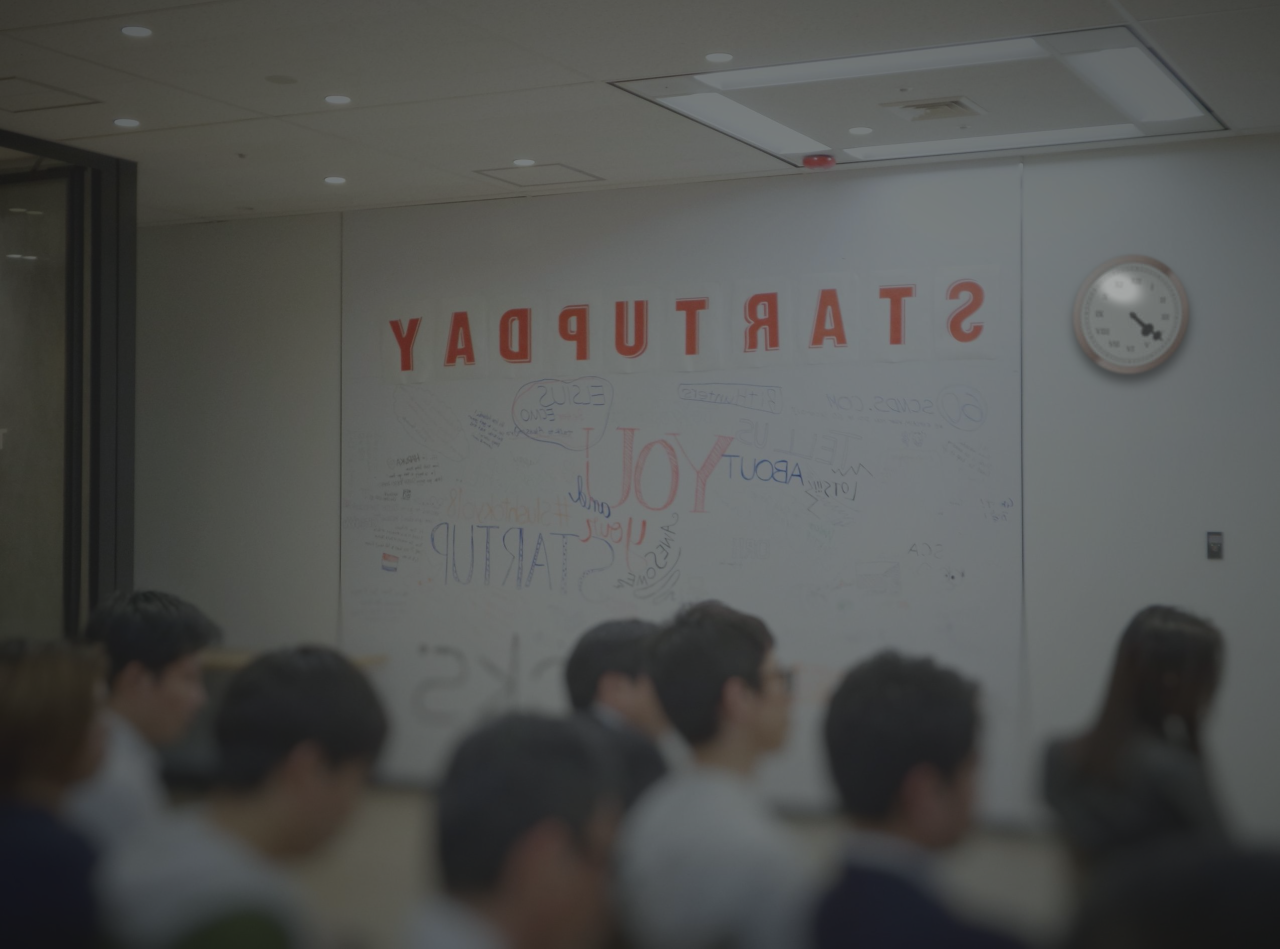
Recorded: {"hour": 4, "minute": 21}
